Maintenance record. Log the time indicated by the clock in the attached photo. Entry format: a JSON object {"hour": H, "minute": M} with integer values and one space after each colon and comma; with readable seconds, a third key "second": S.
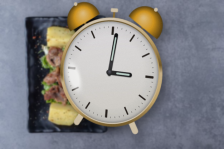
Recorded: {"hour": 3, "minute": 1}
